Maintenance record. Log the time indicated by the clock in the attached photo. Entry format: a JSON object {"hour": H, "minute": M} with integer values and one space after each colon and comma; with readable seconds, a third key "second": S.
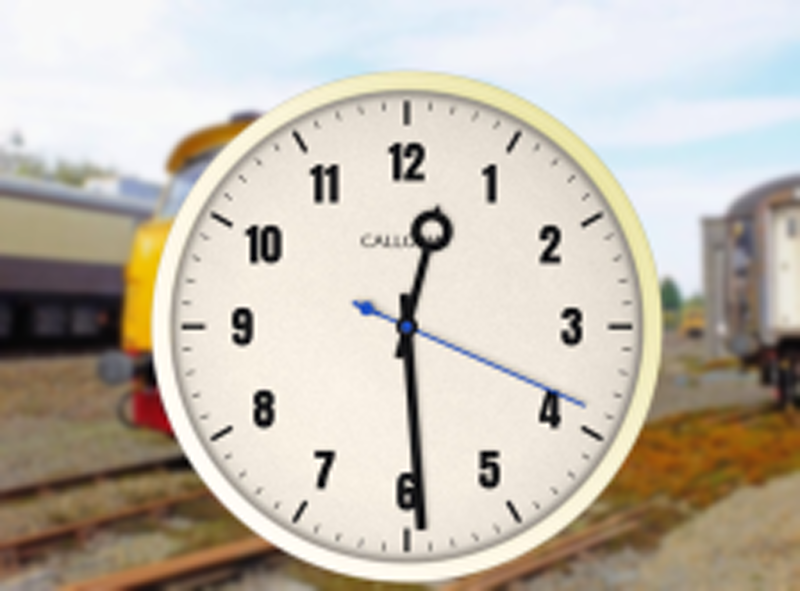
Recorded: {"hour": 12, "minute": 29, "second": 19}
